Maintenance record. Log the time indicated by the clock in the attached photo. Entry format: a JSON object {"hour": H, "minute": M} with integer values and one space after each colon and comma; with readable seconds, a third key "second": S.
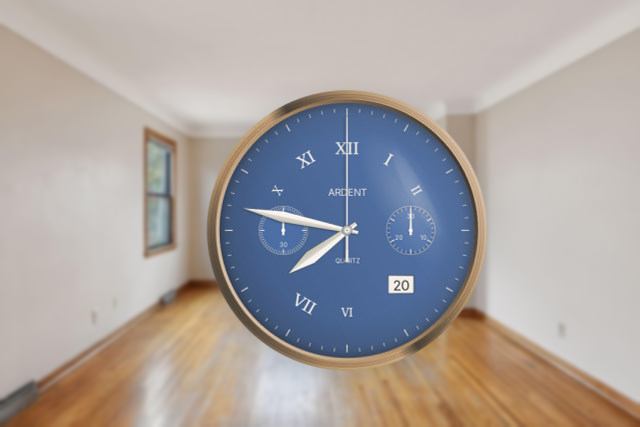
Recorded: {"hour": 7, "minute": 47}
